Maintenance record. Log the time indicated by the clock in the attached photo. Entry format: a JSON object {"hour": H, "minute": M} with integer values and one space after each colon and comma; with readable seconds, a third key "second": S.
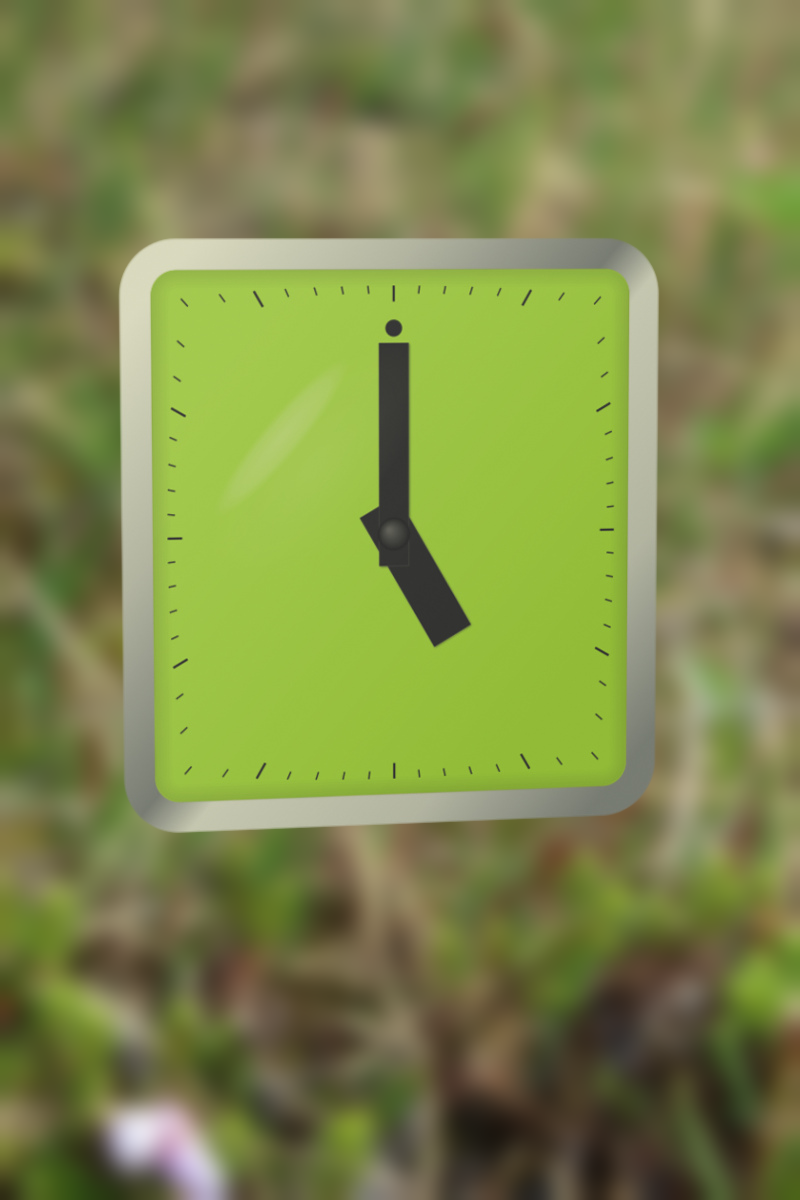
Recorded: {"hour": 5, "minute": 0}
